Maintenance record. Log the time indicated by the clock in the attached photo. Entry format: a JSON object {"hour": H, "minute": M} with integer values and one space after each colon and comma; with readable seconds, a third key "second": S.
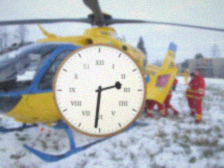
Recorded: {"hour": 2, "minute": 31}
